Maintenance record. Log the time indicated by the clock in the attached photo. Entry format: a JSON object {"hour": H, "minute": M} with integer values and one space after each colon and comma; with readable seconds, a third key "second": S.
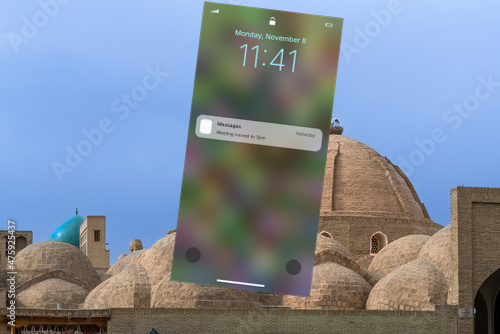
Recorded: {"hour": 11, "minute": 41}
